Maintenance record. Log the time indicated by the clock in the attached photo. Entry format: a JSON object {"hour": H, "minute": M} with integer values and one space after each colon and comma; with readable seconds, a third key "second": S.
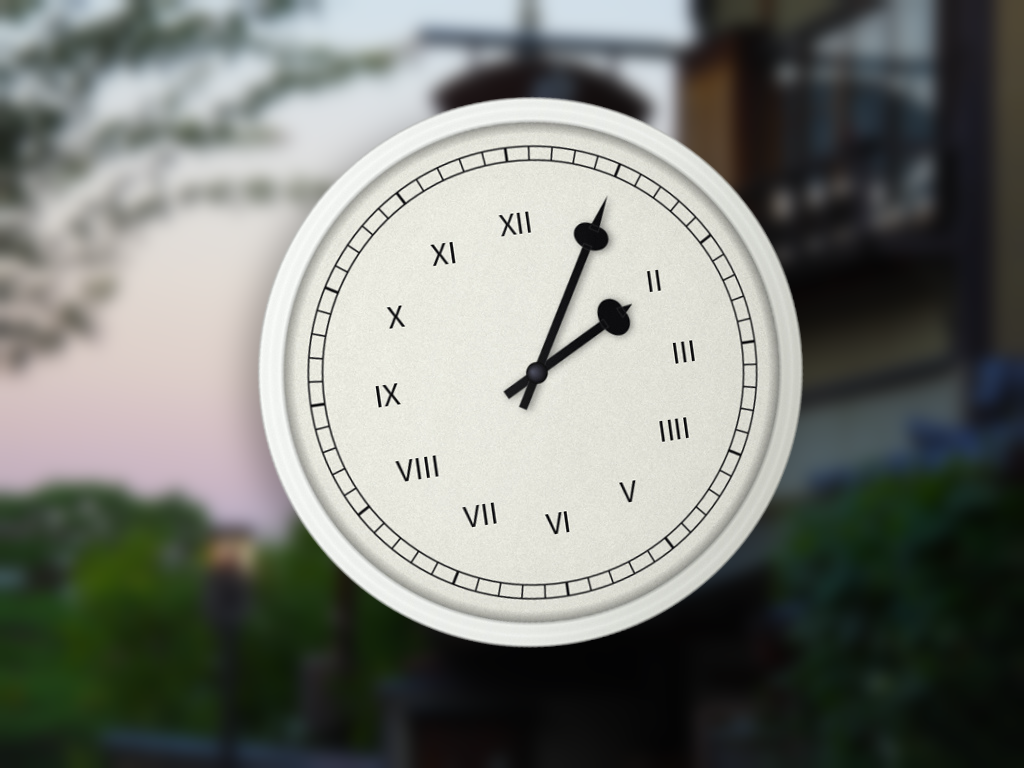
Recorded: {"hour": 2, "minute": 5}
